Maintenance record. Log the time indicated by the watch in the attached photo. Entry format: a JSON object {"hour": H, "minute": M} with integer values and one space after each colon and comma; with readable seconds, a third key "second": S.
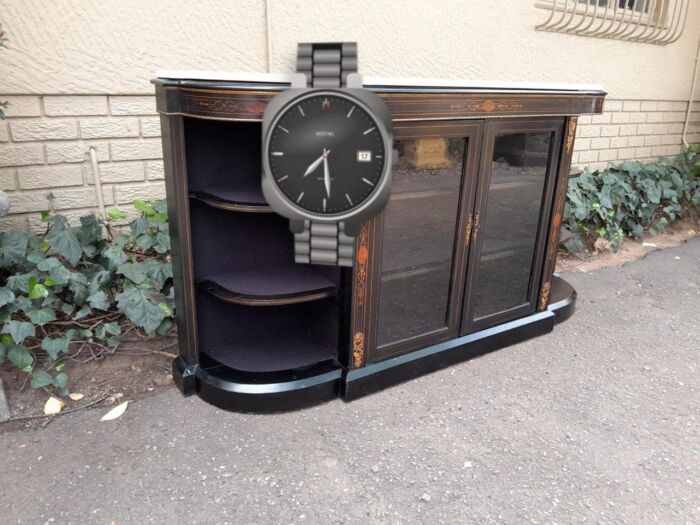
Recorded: {"hour": 7, "minute": 29}
